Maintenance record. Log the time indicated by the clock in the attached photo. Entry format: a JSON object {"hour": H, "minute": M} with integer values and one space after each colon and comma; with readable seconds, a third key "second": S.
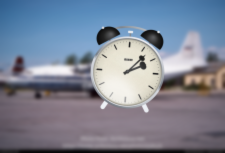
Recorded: {"hour": 2, "minute": 7}
